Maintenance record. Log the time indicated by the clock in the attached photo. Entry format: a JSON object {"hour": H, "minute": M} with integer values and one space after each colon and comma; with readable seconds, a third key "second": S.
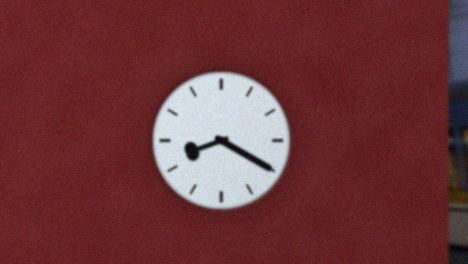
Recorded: {"hour": 8, "minute": 20}
